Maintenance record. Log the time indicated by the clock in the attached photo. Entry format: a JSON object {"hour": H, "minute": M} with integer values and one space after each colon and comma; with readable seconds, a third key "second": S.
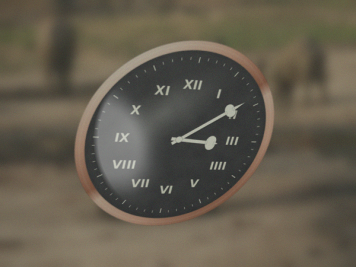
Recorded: {"hour": 3, "minute": 9}
